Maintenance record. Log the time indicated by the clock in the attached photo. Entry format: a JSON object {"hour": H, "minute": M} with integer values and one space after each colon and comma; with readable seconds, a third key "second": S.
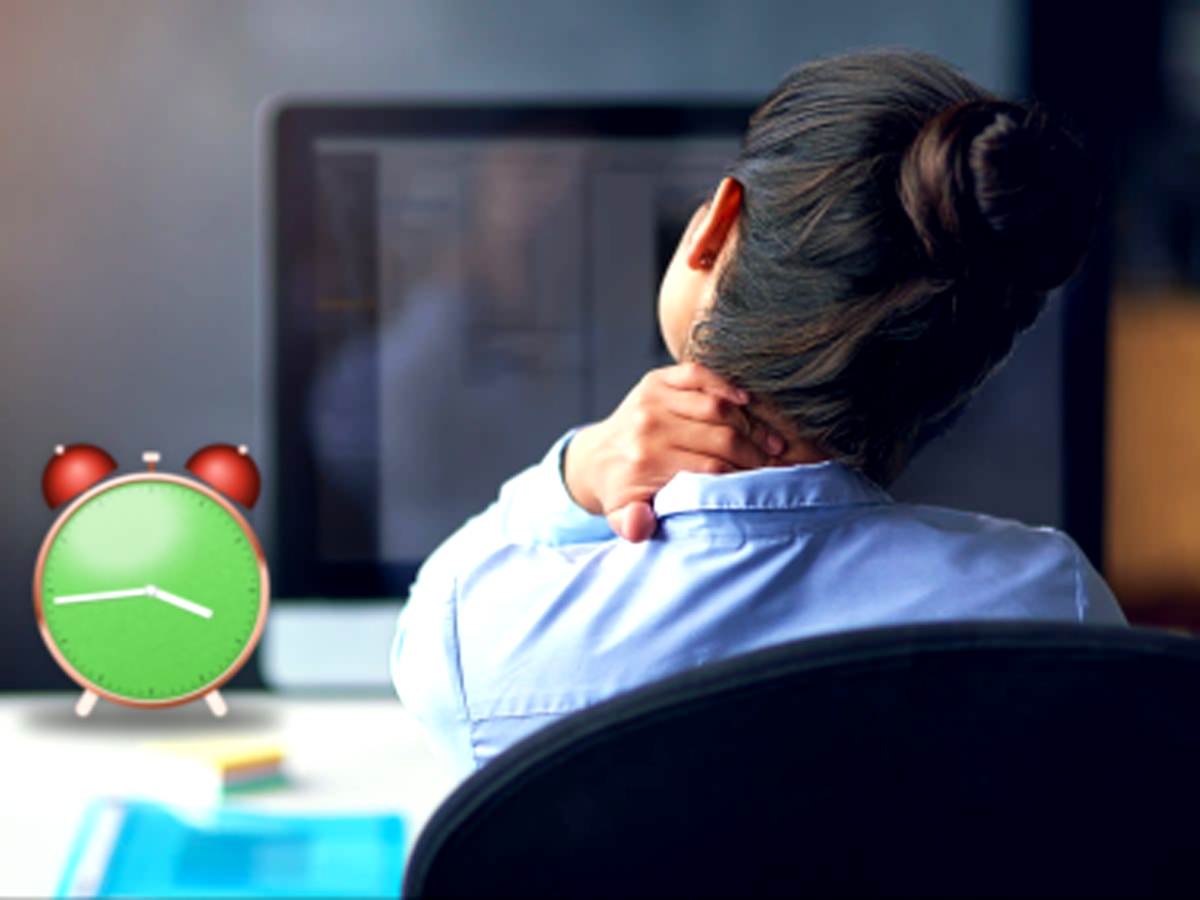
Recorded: {"hour": 3, "minute": 44}
